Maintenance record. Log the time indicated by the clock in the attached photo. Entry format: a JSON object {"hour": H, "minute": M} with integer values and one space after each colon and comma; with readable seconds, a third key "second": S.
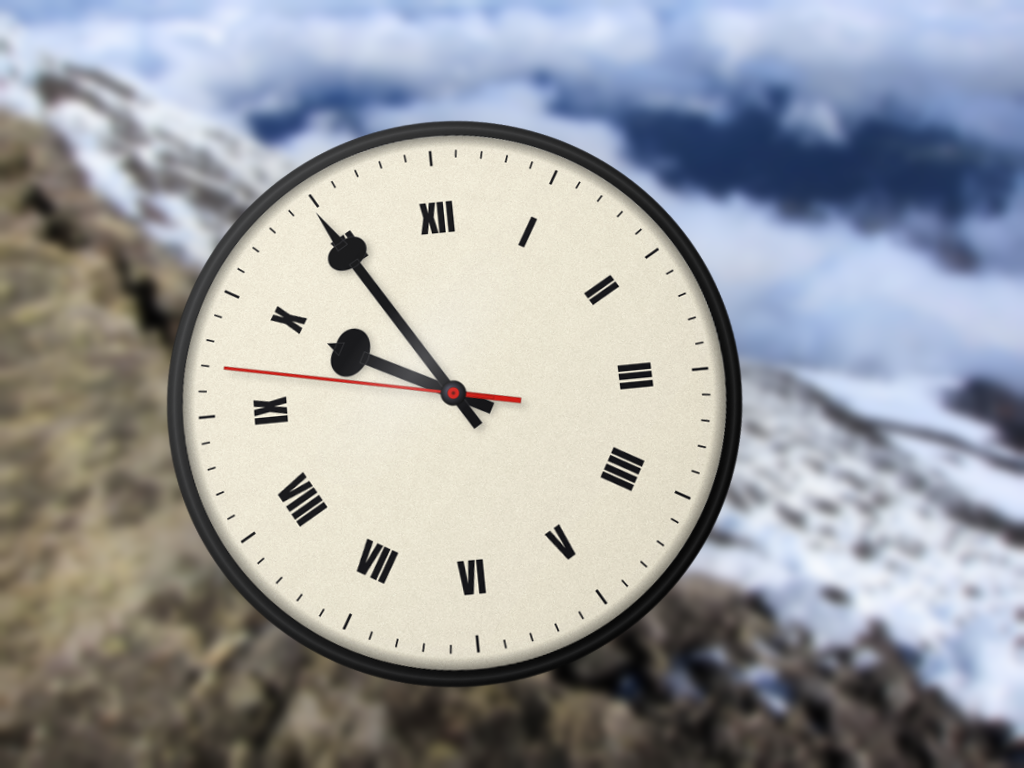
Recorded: {"hour": 9, "minute": 54, "second": 47}
